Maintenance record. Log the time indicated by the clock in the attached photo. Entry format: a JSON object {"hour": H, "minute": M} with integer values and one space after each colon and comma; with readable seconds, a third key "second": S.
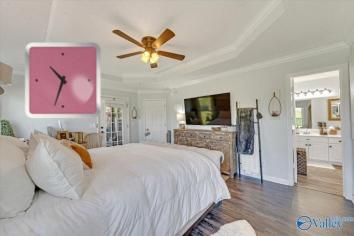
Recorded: {"hour": 10, "minute": 33}
